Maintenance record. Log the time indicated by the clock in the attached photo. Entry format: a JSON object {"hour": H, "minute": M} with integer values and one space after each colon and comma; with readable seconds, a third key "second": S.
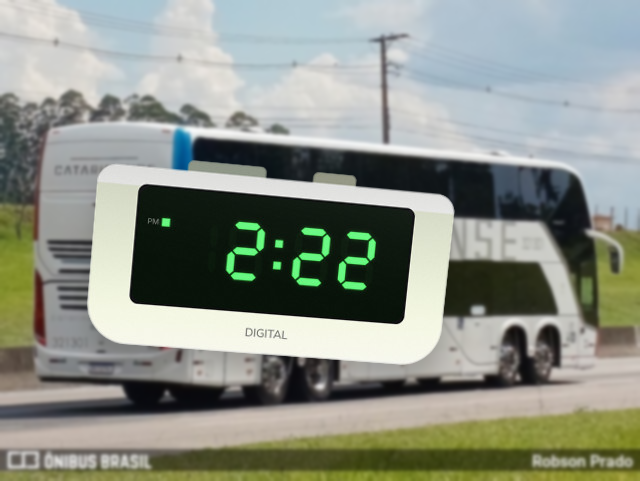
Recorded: {"hour": 2, "minute": 22}
